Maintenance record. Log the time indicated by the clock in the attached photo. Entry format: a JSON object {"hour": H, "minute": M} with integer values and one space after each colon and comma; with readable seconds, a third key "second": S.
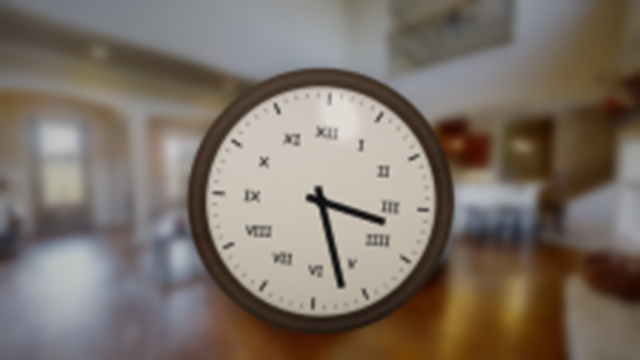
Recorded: {"hour": 3, "minute": 27}
